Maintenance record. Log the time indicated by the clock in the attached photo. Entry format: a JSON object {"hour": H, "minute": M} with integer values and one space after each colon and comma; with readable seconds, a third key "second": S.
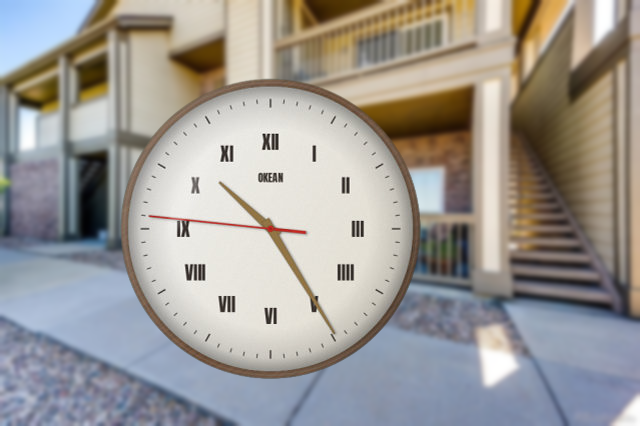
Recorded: {"hour": 10, "minute": 24, "second": 46}
